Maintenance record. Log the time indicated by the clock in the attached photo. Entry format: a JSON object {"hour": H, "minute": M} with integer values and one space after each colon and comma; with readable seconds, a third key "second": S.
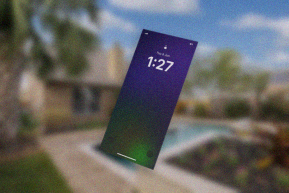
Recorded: {"hour": 1, "minute": 27}
